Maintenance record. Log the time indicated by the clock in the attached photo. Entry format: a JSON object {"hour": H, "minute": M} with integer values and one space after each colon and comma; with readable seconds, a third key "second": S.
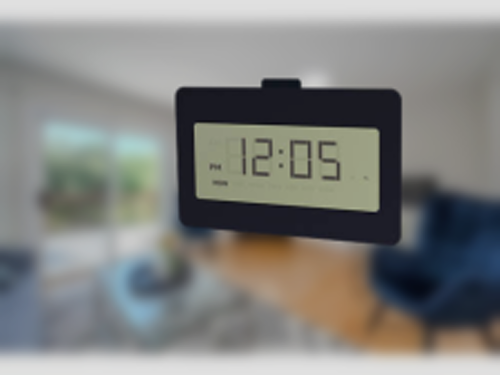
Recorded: {"hour": 12, "minute": 5}
